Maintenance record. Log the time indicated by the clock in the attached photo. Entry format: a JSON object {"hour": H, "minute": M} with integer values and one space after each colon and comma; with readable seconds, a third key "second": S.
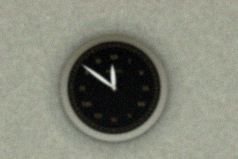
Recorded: {"hour": 11, "minute": 51}
